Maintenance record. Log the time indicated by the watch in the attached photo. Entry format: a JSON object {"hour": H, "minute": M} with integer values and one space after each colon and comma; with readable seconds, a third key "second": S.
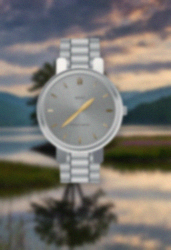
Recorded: {"hour": 1, "minute": 38}
